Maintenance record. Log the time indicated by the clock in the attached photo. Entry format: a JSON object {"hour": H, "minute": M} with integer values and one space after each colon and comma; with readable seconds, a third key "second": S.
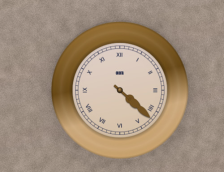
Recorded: {"hour": 4, "minute": 22}
